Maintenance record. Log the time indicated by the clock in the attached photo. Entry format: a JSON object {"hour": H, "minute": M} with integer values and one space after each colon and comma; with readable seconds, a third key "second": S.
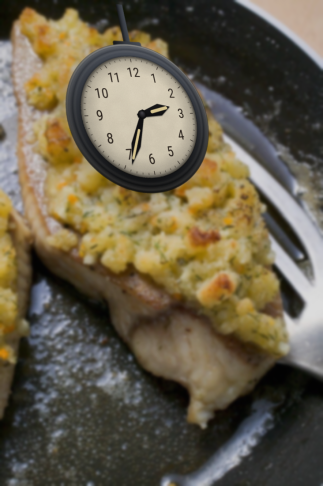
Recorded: {"hour": 2, "minute": 34}
